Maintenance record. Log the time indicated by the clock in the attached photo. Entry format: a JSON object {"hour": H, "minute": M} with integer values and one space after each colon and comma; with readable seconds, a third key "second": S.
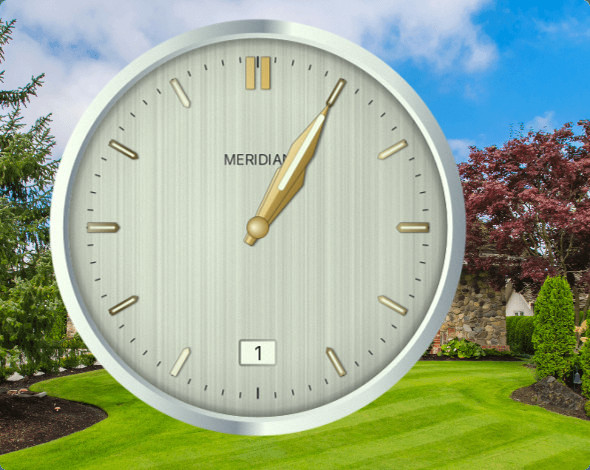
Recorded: {"hour": 1, "minute": 5}
